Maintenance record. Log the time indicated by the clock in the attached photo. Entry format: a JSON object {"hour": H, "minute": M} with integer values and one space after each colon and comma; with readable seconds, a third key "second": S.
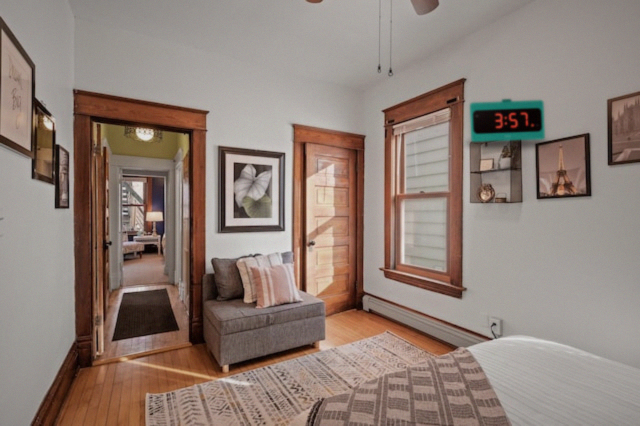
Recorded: {"hour": 3, "minute": 57}
